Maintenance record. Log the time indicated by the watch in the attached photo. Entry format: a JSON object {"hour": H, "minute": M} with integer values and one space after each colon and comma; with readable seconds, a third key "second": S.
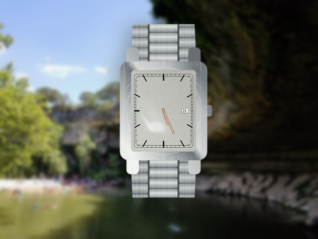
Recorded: {"hour": 5, "minute": 26}
